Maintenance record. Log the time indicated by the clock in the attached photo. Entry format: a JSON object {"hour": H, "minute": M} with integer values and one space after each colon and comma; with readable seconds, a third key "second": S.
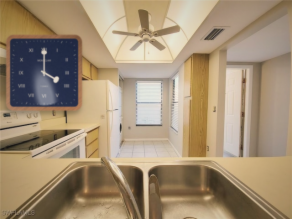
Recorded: {"hour": 4, "minute": 0}
